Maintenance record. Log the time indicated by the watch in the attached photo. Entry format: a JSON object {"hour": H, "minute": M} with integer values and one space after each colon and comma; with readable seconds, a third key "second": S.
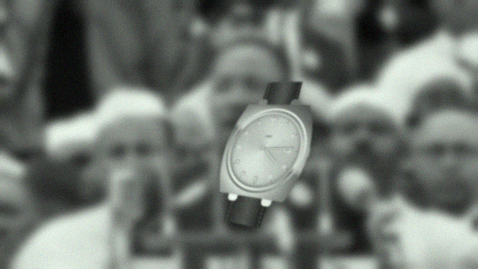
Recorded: {"hour": 4, "minute": 14}
